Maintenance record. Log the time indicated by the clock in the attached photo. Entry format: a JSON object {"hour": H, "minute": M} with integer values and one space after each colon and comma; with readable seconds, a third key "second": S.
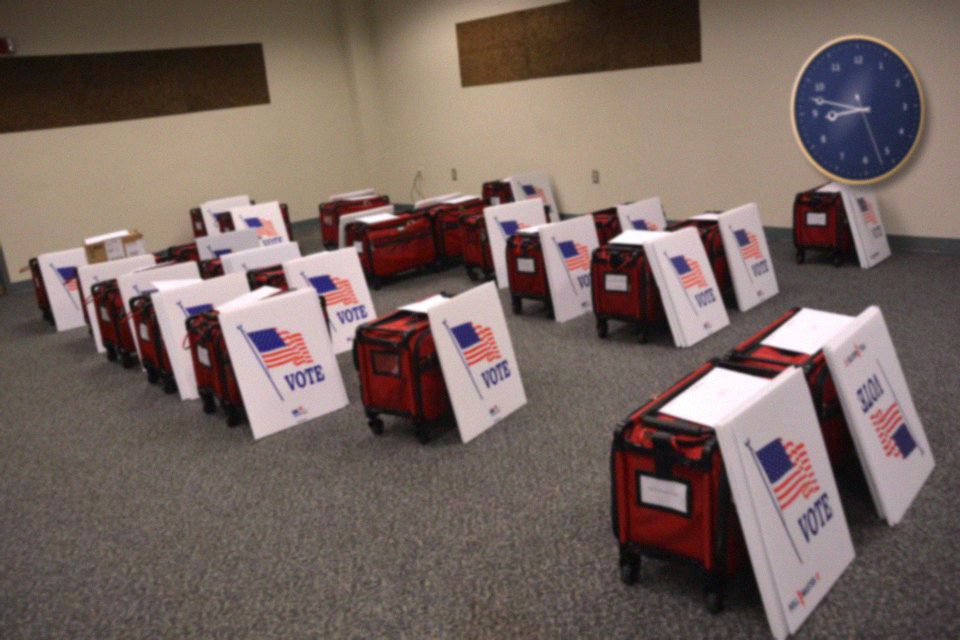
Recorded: {"hour": 8, "minute": 47, "second": 27}
